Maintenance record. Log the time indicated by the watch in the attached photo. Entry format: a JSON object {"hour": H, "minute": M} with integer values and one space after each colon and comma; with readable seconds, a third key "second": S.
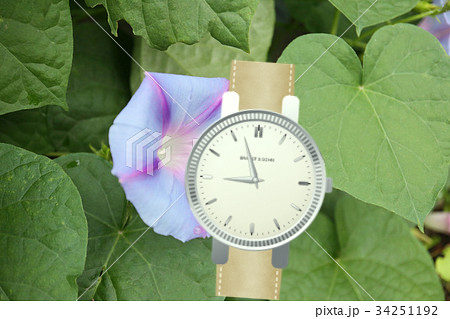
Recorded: {"hour": 8, "minute": 57}
